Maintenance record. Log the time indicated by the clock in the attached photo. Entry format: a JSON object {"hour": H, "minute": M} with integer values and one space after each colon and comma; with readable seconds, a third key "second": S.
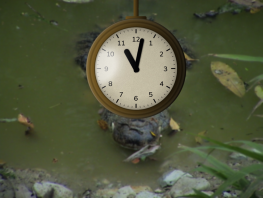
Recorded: {"hour": 11, "minute": 2}
